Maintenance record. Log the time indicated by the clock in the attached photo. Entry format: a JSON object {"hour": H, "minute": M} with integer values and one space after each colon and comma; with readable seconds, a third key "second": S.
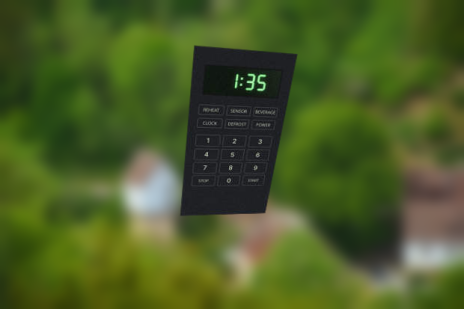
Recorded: {"hour": 1, "minute": 35}
